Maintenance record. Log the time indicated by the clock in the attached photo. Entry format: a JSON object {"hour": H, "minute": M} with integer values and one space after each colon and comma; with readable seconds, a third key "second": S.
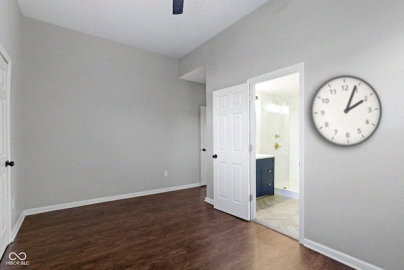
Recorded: {"hour": 2, "minute": 4}
